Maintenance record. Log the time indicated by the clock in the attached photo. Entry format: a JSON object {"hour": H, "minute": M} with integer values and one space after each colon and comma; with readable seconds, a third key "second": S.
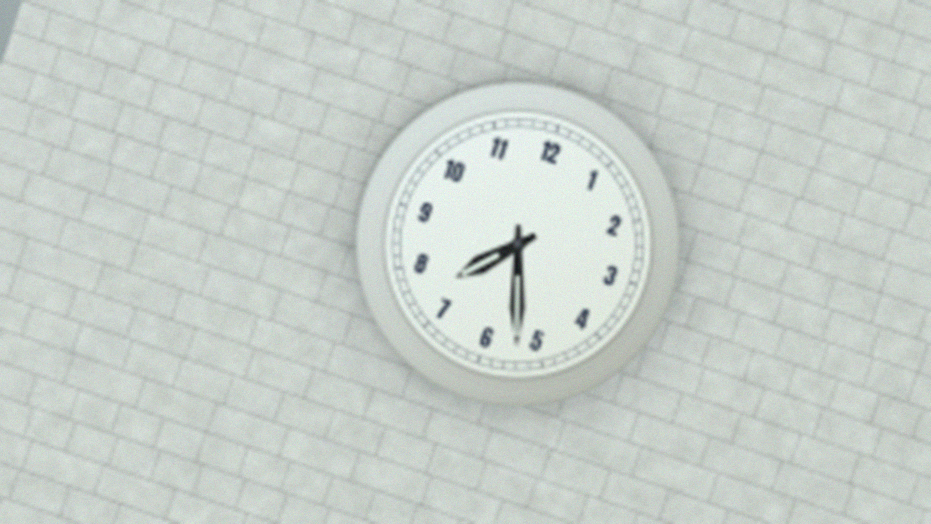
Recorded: {"hour": 7, "minute": 27}
